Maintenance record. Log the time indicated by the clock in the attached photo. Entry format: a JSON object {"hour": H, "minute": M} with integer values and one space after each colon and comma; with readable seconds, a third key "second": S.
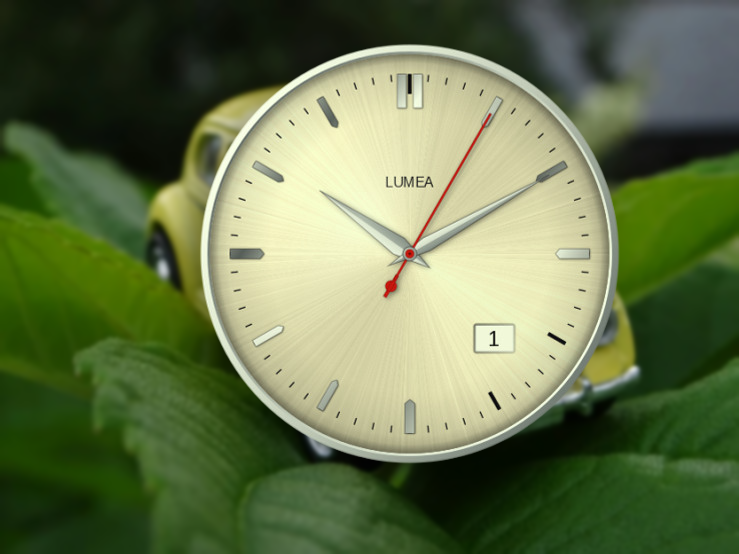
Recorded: {"hour": 10, "minute": 10, "second": 5}
